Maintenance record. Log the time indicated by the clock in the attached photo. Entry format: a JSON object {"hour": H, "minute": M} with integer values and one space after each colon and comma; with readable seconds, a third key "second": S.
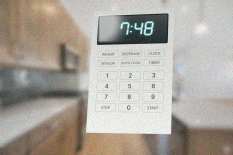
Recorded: {"hour": 7, "minute": 48}
